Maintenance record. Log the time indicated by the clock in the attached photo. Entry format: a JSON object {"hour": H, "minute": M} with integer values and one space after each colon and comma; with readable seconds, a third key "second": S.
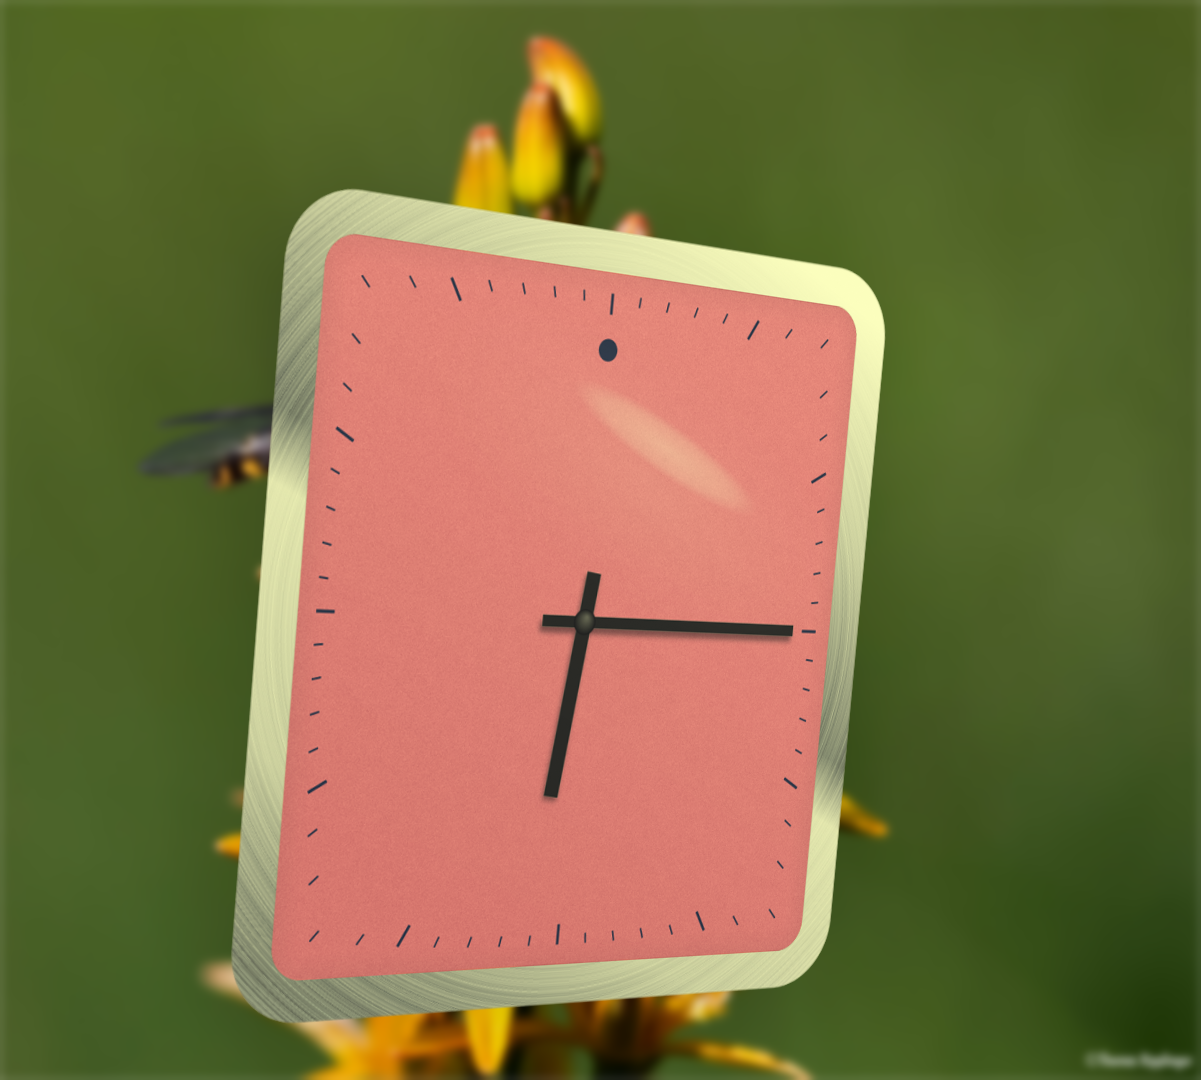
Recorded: {"hour": 6, "minute": 15}
